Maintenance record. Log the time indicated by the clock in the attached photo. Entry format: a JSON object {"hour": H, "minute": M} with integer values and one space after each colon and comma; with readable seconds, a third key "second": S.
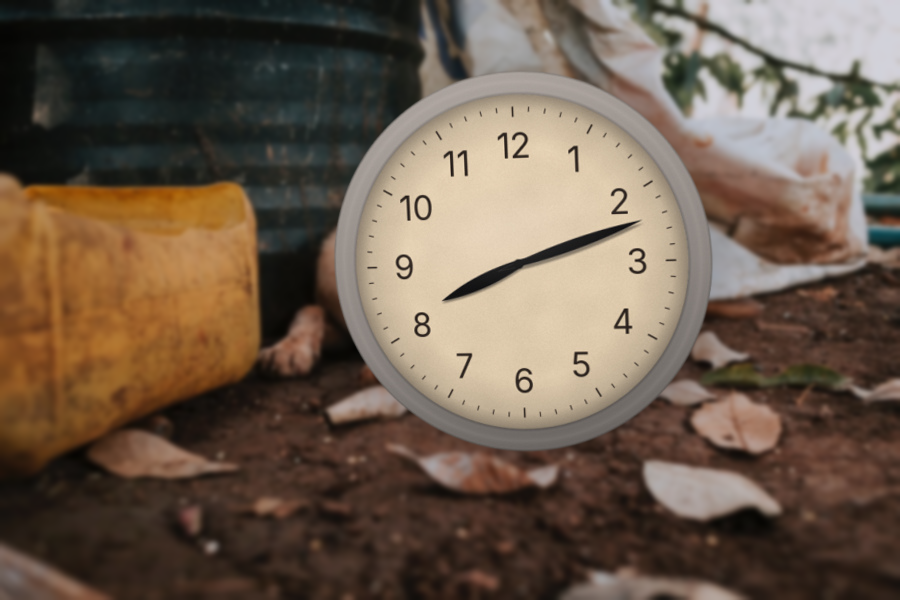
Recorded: {"hour": 8, "minute": 12}
